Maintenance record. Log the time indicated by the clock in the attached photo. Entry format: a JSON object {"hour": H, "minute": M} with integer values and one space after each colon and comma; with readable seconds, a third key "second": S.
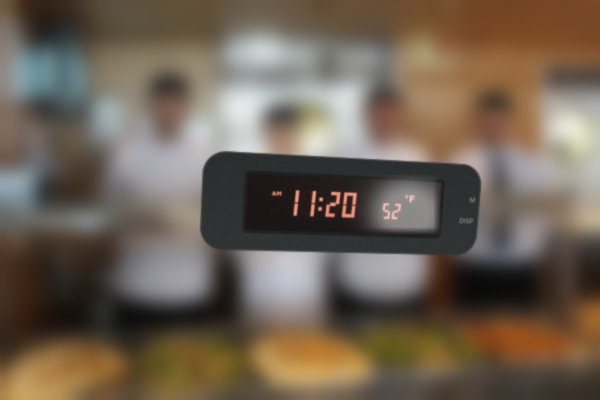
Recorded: {"hour": 11, "minute": 20}
